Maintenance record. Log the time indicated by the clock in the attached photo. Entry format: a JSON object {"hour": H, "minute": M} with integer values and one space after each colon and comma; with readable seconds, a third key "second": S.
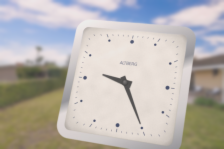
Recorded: {"hour": 9, "minute": 25}
